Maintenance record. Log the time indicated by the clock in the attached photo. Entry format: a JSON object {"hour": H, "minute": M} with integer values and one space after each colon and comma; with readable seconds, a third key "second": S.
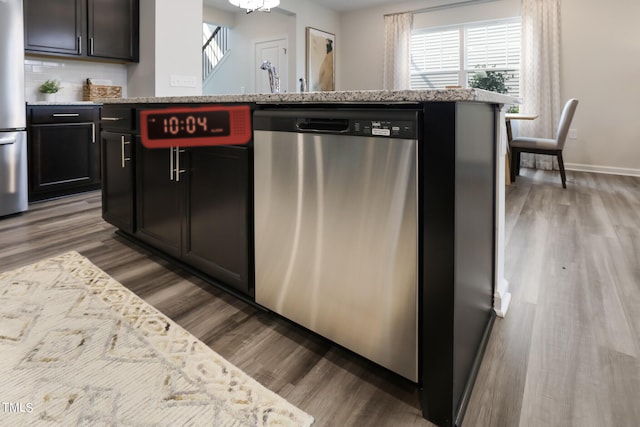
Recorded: {"hour": 10, "minute": 4}
